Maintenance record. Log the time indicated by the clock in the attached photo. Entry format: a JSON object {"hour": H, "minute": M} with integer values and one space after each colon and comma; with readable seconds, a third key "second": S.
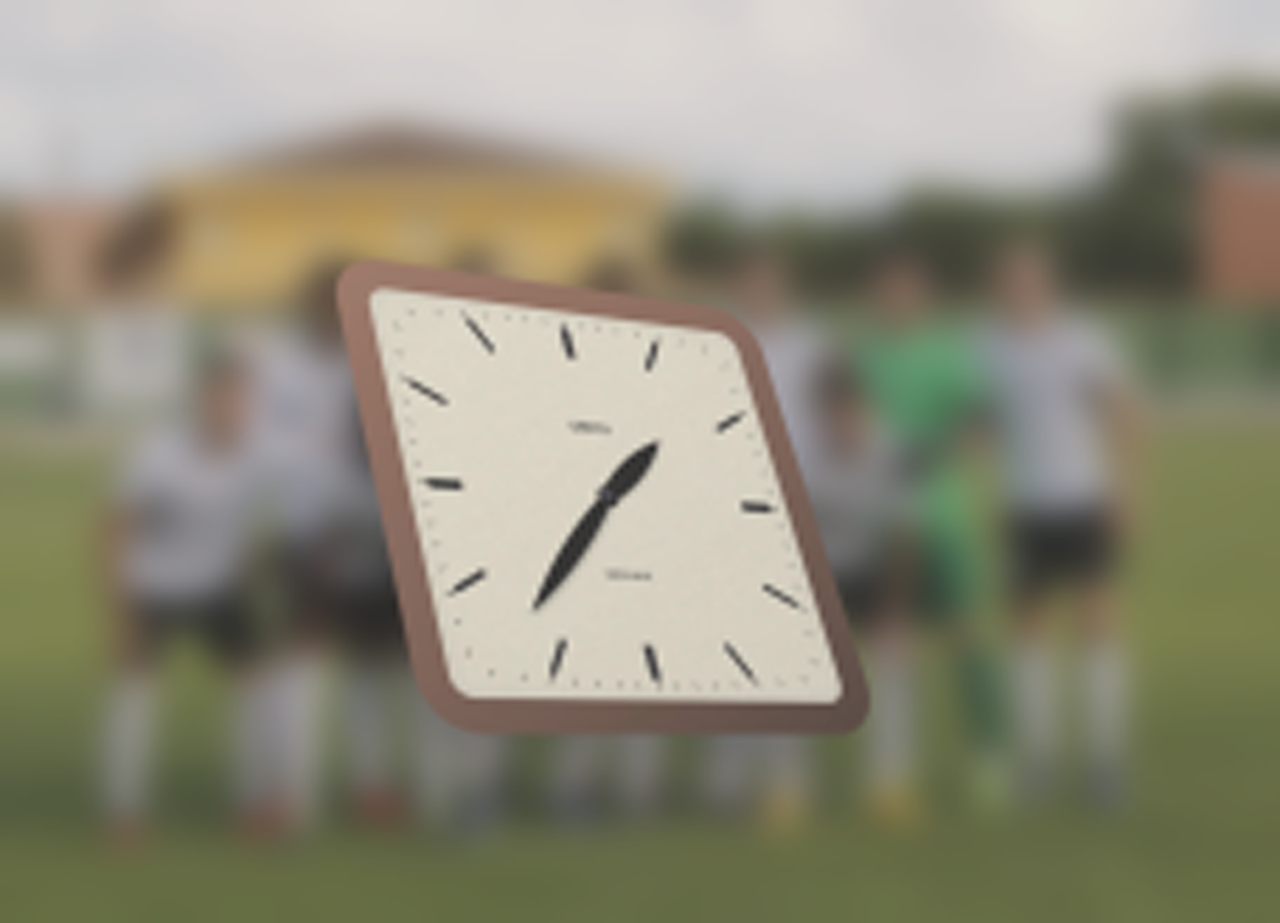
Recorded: {"hour": 1, "minute": 37}
